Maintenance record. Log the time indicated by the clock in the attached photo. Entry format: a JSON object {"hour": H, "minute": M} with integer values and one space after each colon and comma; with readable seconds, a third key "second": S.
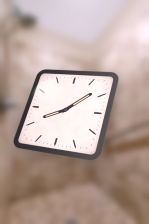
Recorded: {"hour": 8, "minute": 8}
